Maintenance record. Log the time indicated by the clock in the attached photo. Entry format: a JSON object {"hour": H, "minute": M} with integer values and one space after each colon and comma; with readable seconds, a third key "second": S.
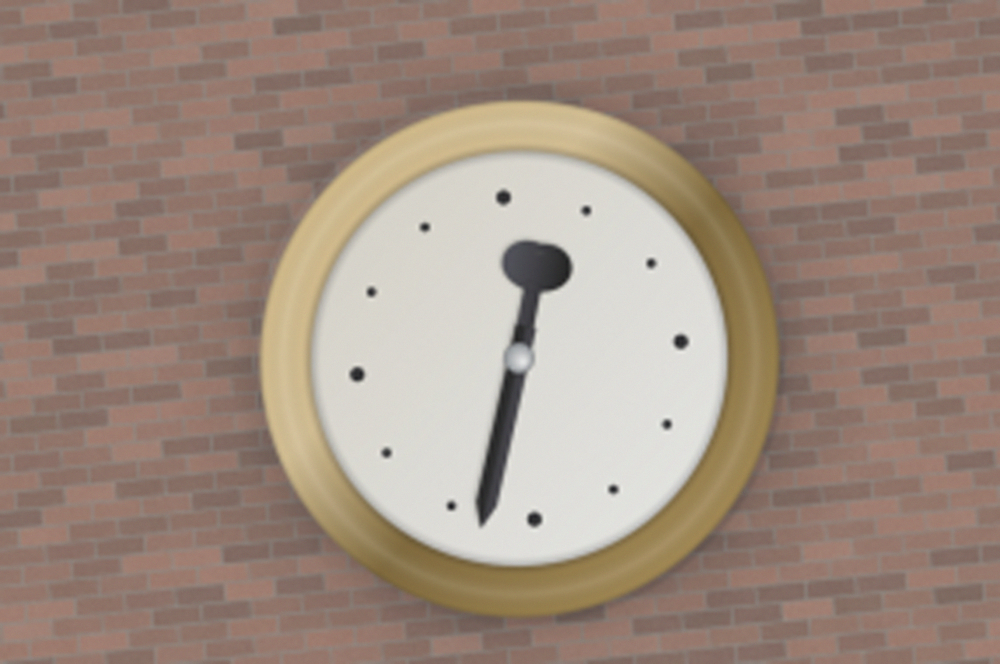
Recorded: {"hour": 12, "minute": 33}
